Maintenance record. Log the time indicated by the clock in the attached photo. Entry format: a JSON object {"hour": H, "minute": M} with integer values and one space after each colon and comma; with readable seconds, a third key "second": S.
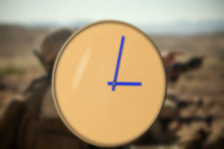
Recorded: {"hour": 3, "minute": 2}
